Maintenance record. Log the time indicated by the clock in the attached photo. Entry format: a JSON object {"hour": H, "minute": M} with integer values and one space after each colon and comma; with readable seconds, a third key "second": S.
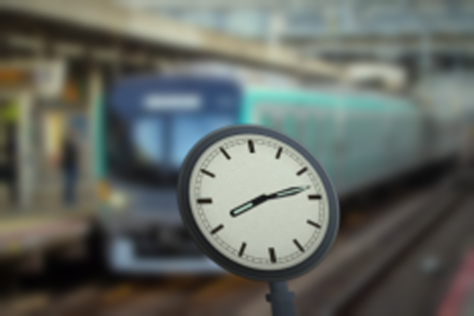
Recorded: {"hour": 8, "minute": 13}
